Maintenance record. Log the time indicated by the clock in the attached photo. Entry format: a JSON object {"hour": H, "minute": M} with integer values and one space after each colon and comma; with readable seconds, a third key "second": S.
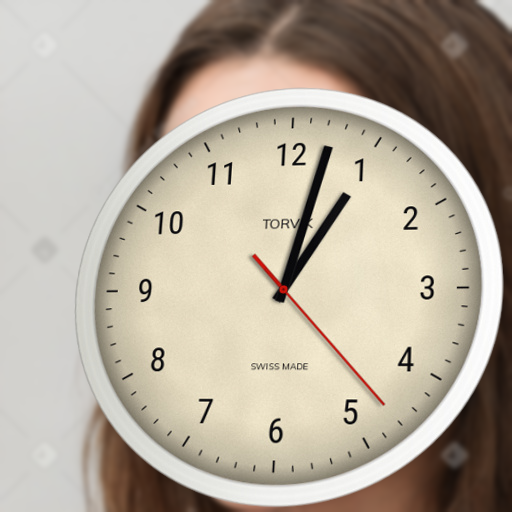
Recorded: {"hour": 1, "minute": 2, "second": 23}
